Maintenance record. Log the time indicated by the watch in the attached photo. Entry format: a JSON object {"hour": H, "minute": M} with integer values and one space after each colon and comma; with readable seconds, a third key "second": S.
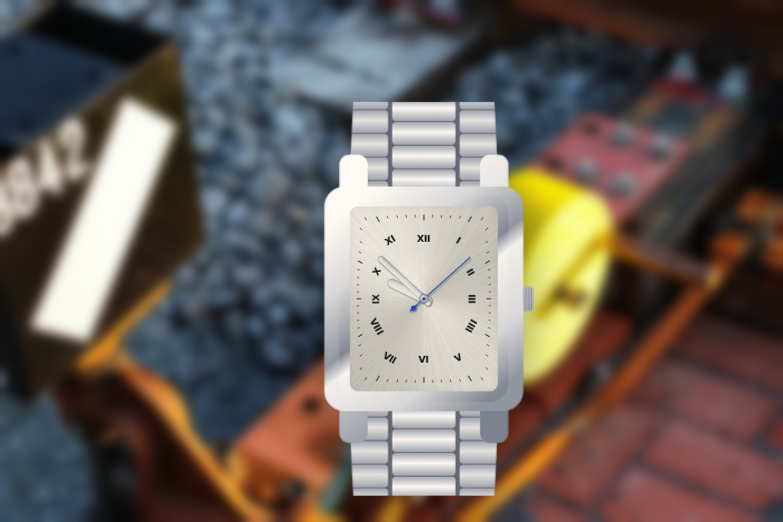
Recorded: {"hour": 9, "minute": 52, "second": 8}
